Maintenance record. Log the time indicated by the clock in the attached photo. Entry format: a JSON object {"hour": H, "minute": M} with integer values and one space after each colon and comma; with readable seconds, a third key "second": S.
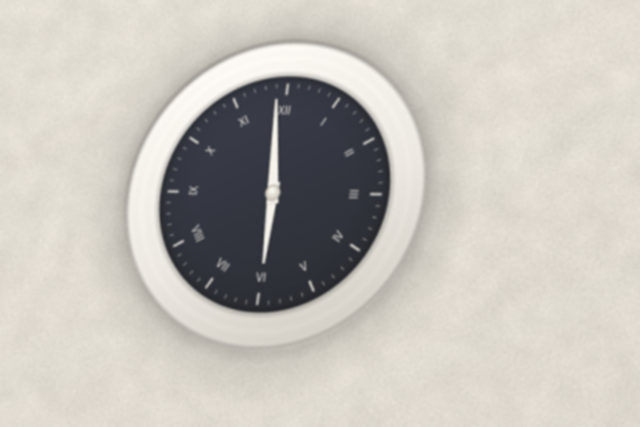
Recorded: {"hour": 5, "minute": 59}
